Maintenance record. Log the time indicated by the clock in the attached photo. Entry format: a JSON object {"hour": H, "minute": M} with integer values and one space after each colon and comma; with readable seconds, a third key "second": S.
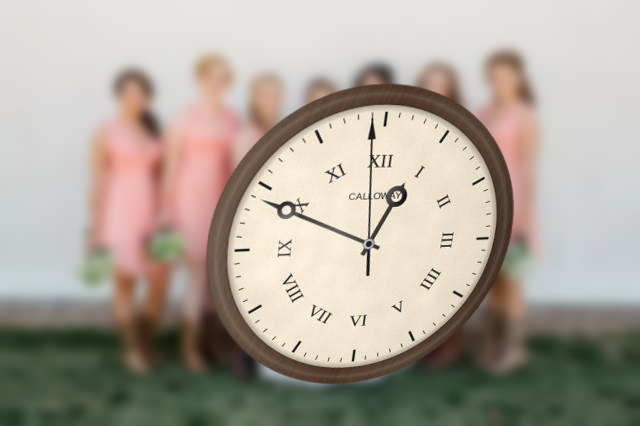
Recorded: {"hour": 12, "minute": 48, "second": 59}
